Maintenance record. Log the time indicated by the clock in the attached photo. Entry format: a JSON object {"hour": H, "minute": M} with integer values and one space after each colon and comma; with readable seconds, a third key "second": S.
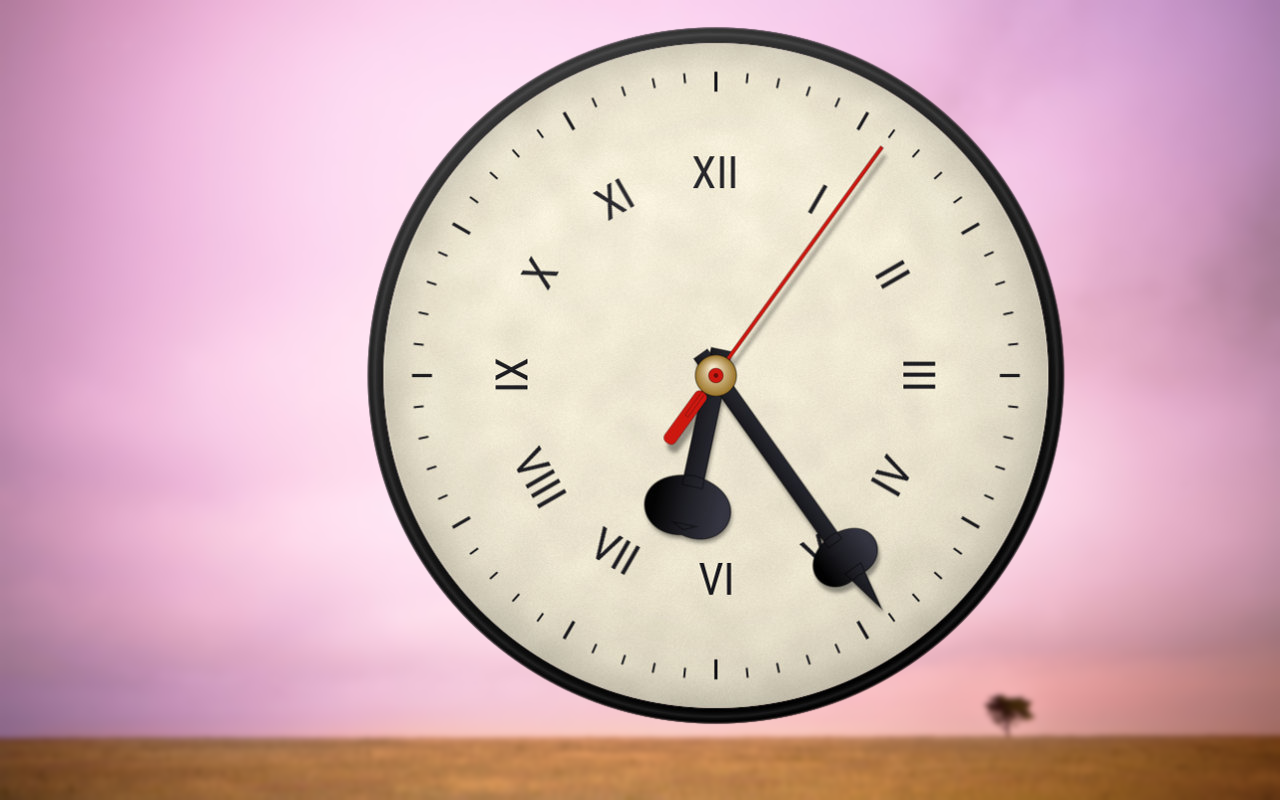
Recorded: {"hour": 6, "minute": 24, "second": 6}
